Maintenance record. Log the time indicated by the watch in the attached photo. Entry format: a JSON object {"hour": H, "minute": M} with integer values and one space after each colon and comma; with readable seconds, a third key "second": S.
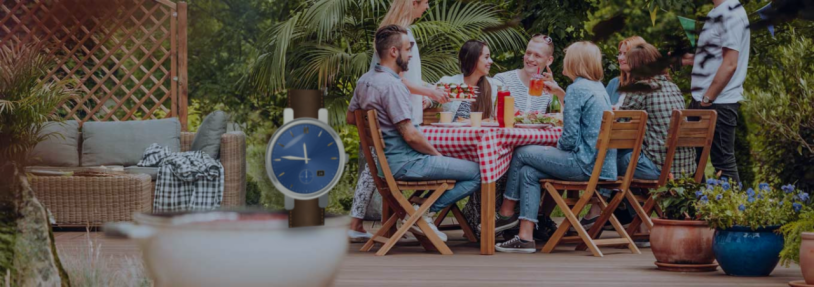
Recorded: {"hour": 11, "minute": 46}
